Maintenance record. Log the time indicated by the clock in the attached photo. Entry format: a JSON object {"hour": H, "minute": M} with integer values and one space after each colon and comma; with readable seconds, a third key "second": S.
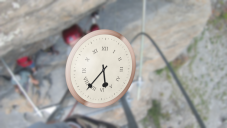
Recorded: {"hour": 5, "minute": 37}
